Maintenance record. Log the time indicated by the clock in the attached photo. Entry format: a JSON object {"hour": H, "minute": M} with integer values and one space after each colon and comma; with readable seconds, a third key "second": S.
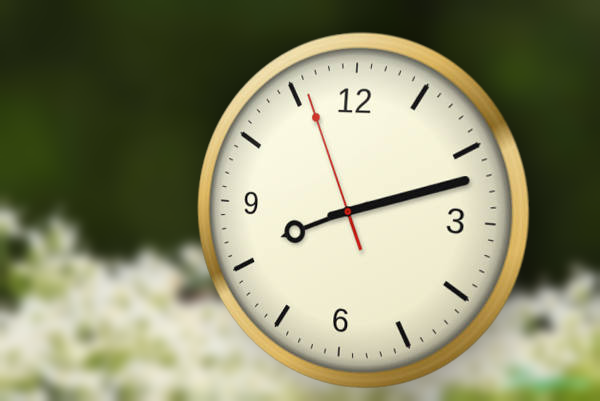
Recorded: {"hour": 8, "minute": 11, "second": 56}
